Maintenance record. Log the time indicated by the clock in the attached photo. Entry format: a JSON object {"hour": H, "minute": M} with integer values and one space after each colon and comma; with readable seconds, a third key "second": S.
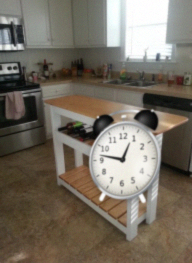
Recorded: {"hour": 12, "minute": 47}
